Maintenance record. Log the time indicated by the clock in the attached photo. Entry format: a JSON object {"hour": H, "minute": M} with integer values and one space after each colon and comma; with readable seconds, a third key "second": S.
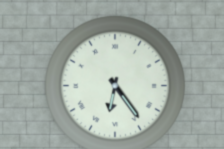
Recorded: {"hour": 6, "minute": 24}
